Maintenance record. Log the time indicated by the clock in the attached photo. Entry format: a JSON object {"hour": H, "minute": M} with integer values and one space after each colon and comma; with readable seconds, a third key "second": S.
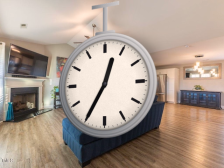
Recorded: {"hour": 12, "minute": 35}
